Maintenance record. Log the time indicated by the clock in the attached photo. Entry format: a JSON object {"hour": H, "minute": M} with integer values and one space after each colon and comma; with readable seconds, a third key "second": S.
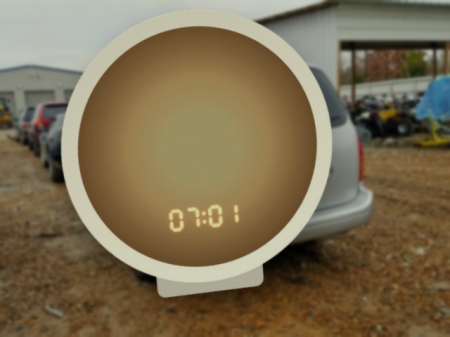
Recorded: {"hour": 7, "minute": 1}
